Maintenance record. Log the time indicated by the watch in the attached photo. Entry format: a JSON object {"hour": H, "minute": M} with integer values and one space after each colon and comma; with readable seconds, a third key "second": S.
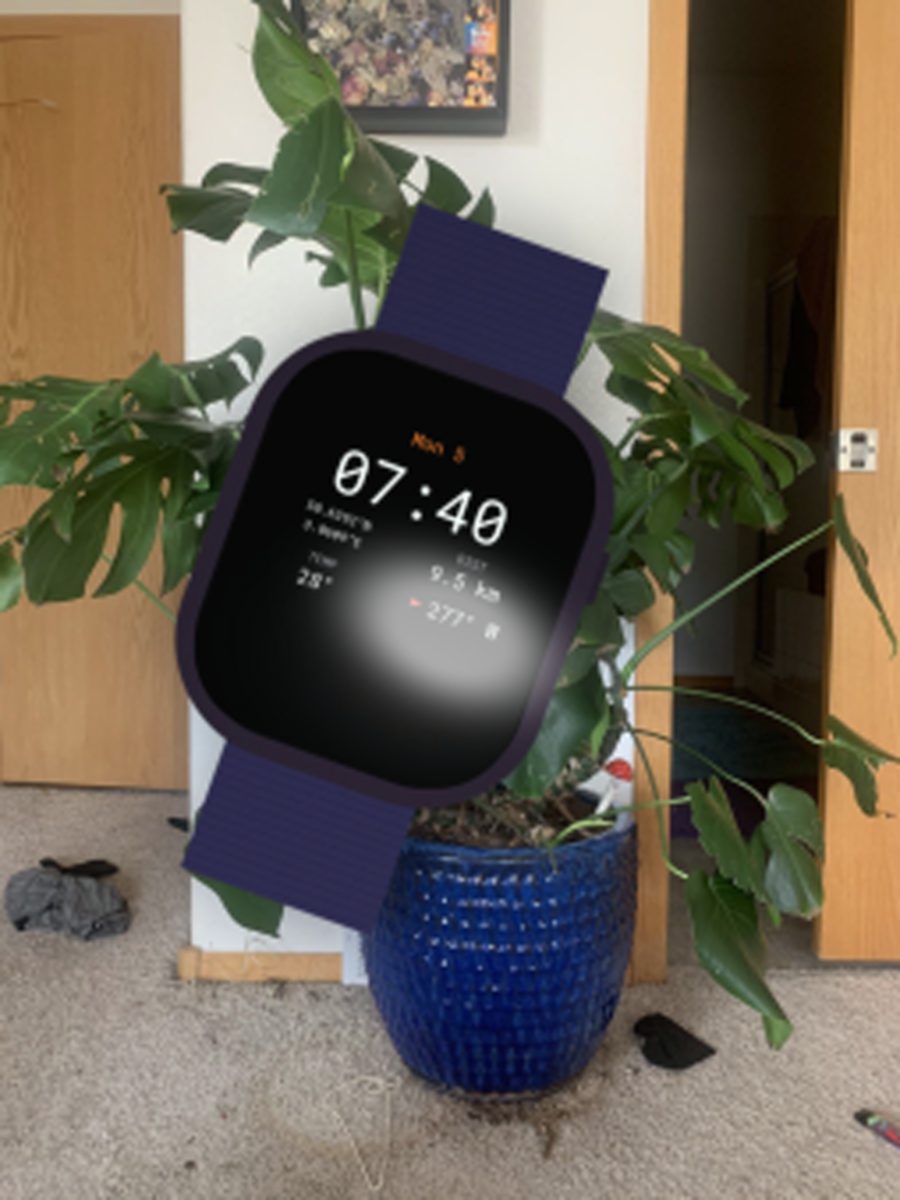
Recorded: {"hour": 7, "minute": 40}
